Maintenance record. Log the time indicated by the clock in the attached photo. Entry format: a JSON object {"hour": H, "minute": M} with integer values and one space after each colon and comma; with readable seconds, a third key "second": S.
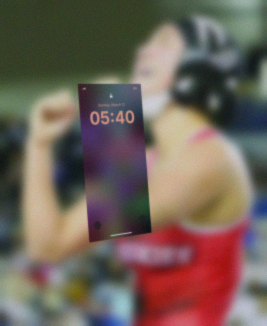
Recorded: {"hour": 5, "minute": 40}
